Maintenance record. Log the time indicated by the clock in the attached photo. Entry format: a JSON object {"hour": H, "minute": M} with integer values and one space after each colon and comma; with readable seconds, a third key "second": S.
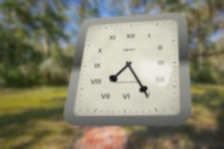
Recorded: {"hour": 7, "minute": 25}
